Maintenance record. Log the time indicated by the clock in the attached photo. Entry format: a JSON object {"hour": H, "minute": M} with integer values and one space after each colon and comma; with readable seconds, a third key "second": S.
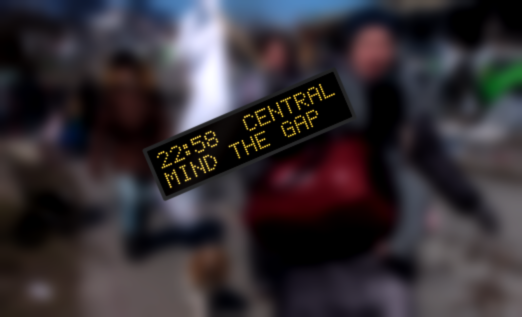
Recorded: {"hour": 22, "minute": 58}
